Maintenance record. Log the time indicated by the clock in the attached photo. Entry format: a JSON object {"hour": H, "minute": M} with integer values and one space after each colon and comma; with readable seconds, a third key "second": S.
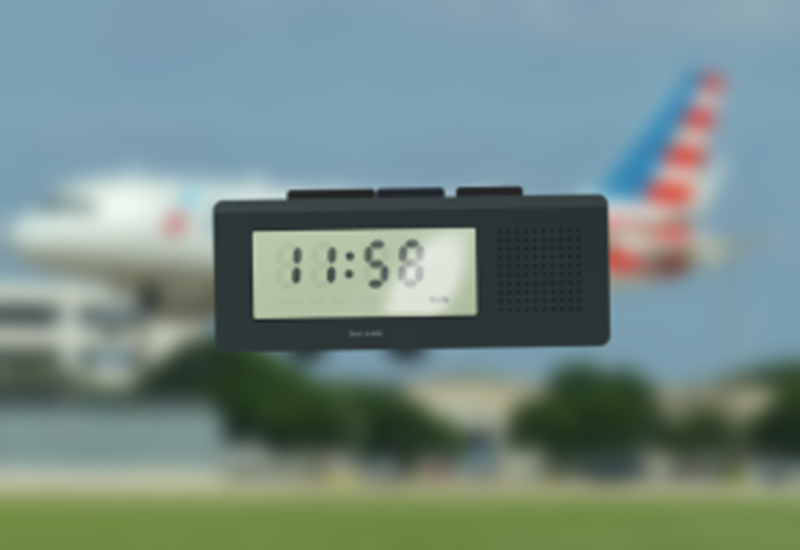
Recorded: {"hour": 11, "minute": 58}
